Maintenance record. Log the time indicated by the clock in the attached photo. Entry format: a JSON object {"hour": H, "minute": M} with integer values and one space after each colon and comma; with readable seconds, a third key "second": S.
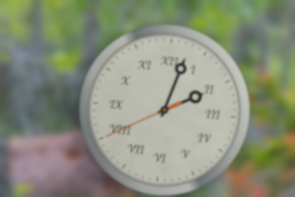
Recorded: {"hour": 2, "minute": 2, "second": 40}
